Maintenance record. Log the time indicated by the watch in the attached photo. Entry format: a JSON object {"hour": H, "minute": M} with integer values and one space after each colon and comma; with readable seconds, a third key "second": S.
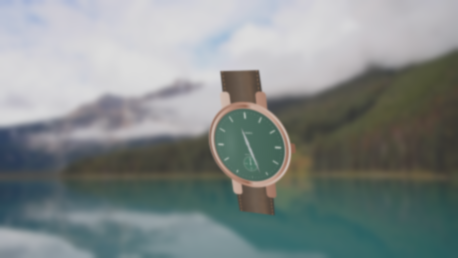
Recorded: {"hour": 11, "minute": 27}
